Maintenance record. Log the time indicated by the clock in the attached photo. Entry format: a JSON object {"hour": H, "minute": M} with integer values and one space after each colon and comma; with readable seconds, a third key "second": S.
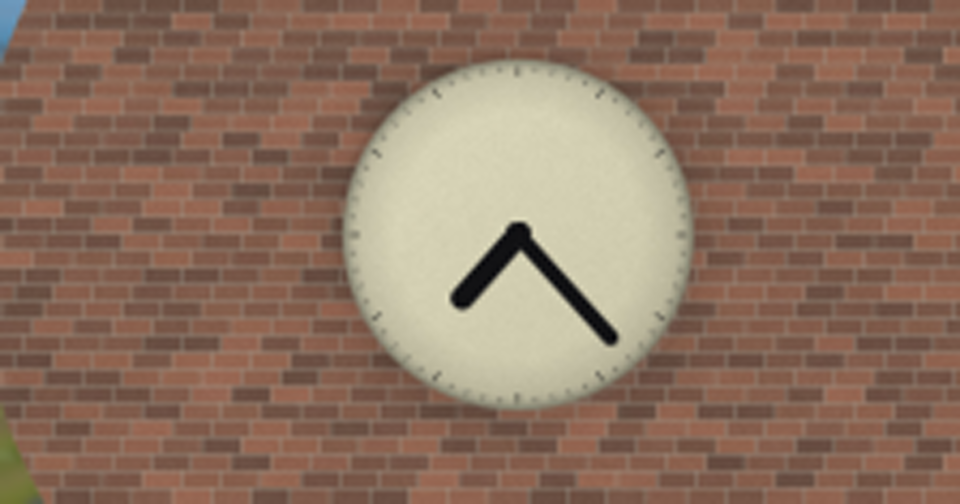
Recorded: {"hour": 7, "minute": 23}
